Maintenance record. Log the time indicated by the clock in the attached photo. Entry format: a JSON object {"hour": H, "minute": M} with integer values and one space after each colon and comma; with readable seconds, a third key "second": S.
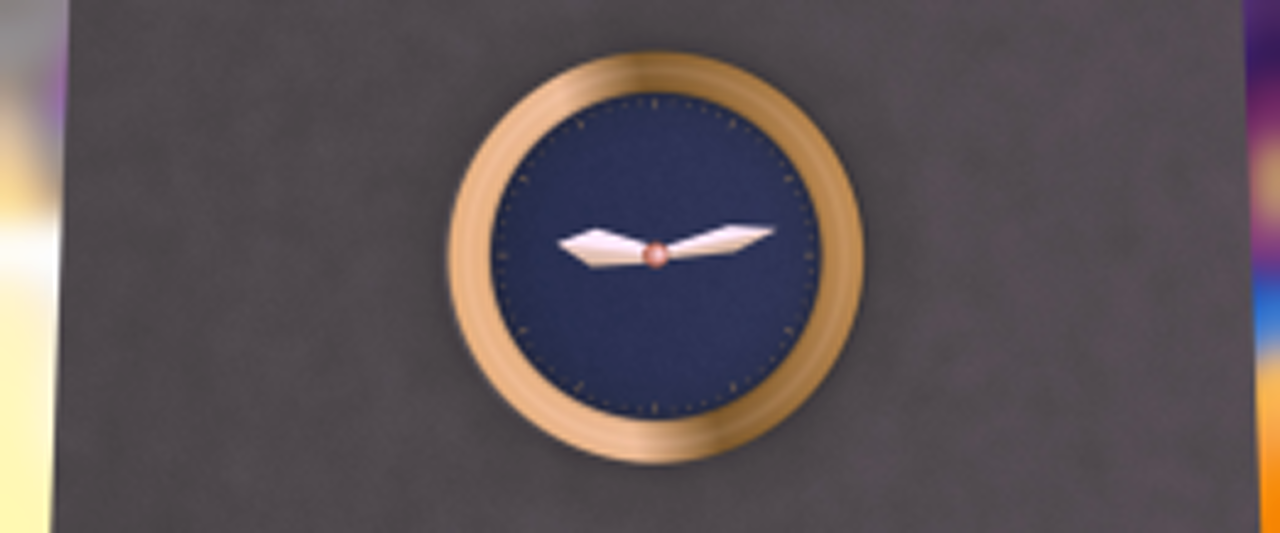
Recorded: {"hour": 9, "minute": 13}
